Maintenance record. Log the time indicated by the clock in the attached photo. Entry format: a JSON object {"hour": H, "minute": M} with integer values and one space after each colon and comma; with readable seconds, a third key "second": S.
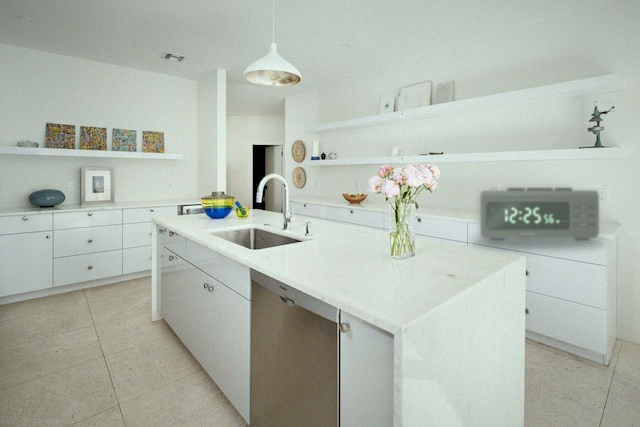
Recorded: {"hour": 12, "minute": 25}
